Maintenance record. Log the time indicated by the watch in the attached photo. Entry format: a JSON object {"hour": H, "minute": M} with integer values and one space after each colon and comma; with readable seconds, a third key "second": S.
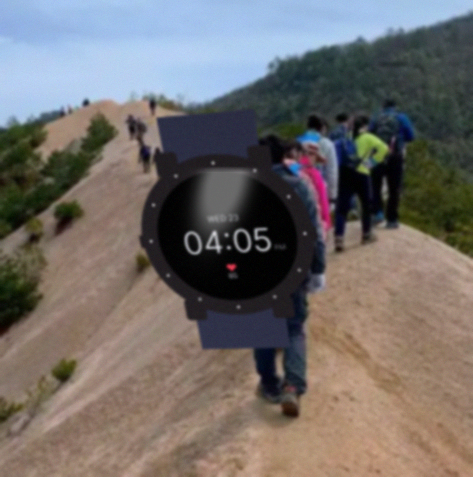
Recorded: {"hour": 4, "minute": 5}
